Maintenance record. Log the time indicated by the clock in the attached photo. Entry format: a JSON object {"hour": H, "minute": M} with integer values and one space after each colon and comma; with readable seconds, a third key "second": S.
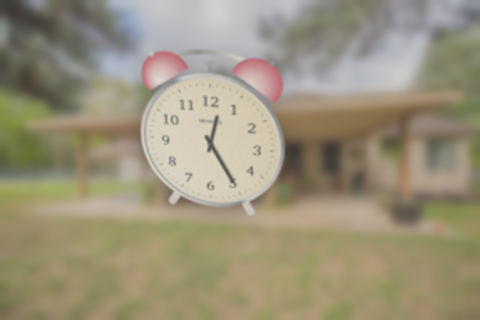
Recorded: {"hour": 12, "minute": 25}
